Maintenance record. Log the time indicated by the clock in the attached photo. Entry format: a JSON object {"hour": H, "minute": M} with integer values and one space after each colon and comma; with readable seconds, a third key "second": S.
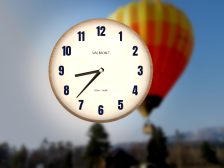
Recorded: {"hour": 8, "minute": 37}
